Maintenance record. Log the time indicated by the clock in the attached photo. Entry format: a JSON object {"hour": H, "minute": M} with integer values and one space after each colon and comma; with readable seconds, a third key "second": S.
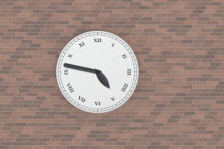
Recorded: {"hour": 4, "minute": 47}
